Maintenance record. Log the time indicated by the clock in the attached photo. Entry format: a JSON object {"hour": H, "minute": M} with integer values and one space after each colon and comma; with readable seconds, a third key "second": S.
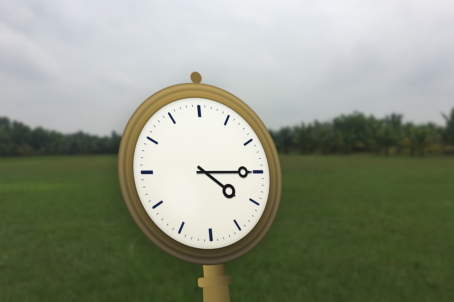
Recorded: {"hour": 4, "minute": 15}
